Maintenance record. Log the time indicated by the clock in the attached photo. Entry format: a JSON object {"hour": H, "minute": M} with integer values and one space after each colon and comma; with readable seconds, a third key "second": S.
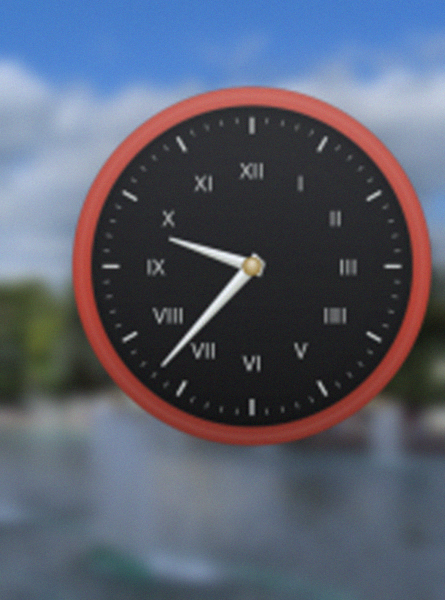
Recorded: {"hour": 9, "minute": 37}
